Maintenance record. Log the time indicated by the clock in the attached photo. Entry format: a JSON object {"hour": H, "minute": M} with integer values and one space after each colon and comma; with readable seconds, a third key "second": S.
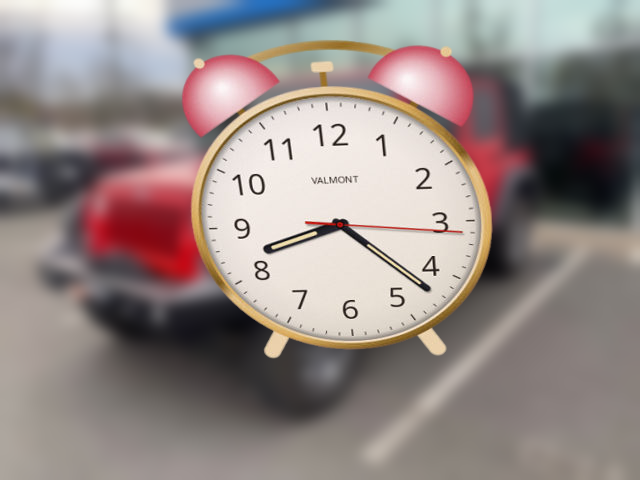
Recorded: {"hour": 8, "minute": 22, "second": 16}
